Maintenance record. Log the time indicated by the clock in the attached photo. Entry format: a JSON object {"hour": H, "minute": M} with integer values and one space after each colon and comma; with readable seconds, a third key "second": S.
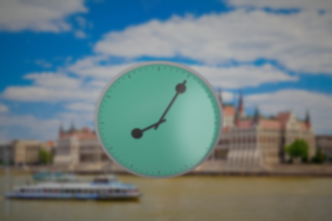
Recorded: {"hour": 8, "minute": 5}
